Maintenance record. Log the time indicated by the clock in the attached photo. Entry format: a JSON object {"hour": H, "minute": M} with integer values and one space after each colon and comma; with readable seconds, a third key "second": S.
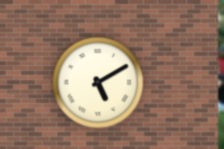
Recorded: {"hour": 5, "minute": 10}
